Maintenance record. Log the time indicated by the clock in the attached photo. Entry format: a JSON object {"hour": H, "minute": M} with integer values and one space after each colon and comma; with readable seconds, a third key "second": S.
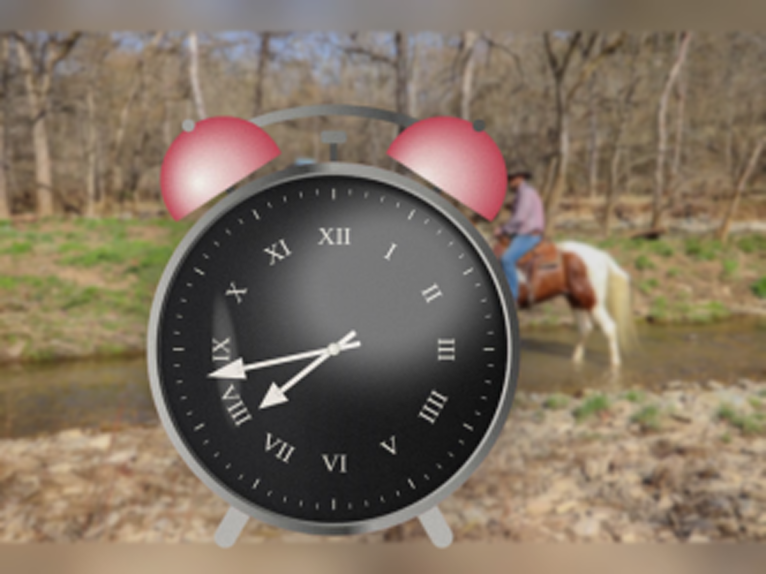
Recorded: {"hour": 7, "minute": 43}
